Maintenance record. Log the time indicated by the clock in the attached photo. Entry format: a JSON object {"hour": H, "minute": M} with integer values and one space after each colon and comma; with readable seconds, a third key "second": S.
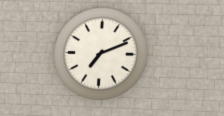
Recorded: {"hour": 7, "minute": 11}
